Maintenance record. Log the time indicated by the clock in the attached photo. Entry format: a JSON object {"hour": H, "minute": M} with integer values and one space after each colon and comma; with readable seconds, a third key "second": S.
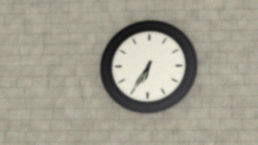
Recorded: {"hour": 6, "minute": 35}
